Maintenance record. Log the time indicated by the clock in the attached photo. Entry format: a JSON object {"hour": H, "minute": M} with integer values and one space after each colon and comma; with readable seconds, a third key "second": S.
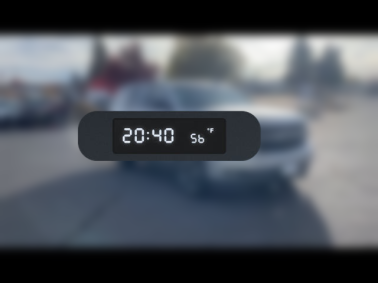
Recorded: {"hour": 20, "minute": 40}
